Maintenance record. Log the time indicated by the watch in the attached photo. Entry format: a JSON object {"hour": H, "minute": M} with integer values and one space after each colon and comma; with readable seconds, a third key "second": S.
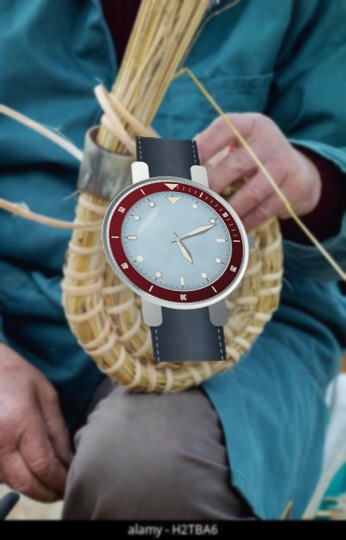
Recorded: {"hour": 5, "minute": 11}
